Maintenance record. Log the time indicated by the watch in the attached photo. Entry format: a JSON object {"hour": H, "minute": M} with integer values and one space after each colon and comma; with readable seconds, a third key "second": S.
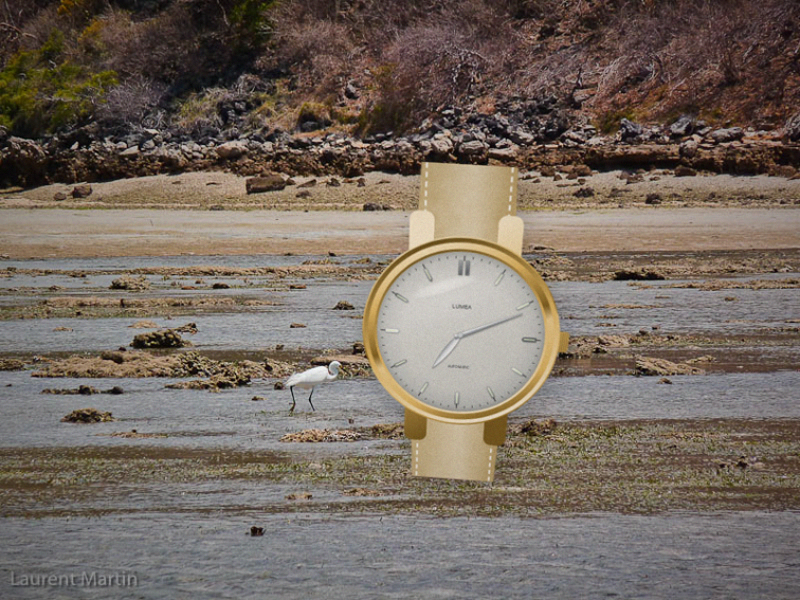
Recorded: {"hour": 7, "minute": 11}
